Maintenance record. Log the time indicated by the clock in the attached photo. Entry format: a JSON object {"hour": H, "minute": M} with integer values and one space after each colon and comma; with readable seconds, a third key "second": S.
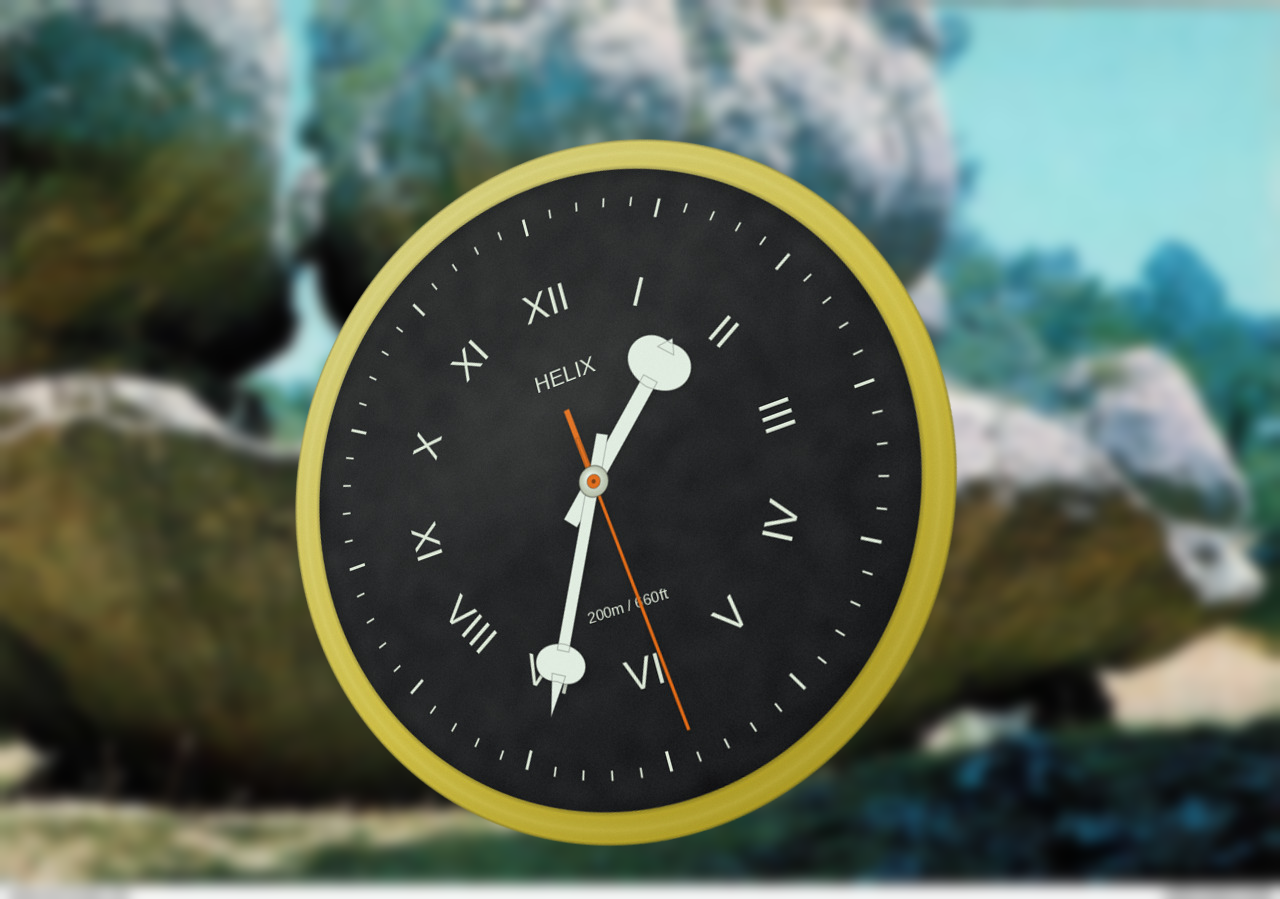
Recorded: {"hour": 1, "minute": 34, "second": 29}
